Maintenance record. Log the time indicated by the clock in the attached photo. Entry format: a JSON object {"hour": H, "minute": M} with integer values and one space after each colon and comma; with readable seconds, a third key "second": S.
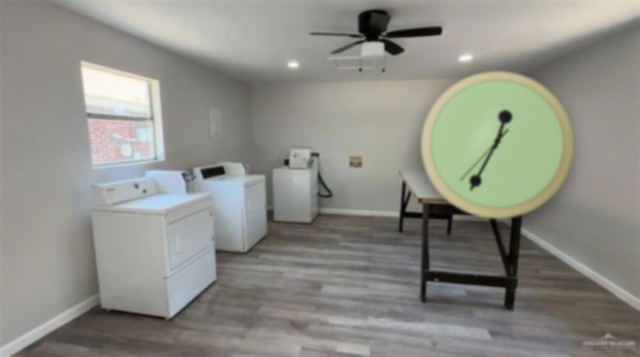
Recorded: {"hour": 12, "minute": 34, "second": 37}
